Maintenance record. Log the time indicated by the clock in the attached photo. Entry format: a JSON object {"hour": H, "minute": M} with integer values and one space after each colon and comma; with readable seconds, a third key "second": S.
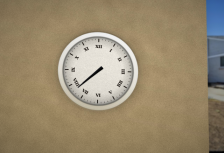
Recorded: {"hour": 7, "minute": 38}
